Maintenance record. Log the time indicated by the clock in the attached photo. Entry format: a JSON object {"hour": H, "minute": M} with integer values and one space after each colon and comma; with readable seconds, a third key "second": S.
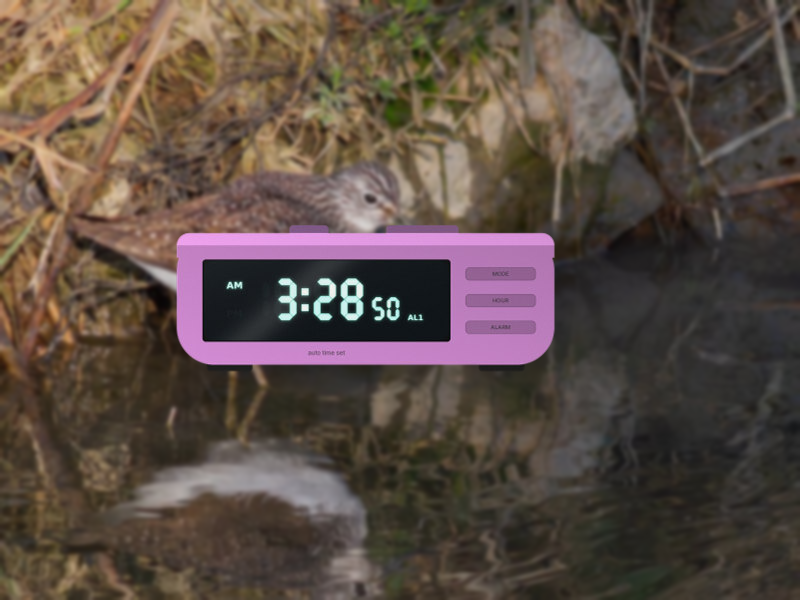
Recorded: {"hour": 3, "minute": 28, "second": 50}
